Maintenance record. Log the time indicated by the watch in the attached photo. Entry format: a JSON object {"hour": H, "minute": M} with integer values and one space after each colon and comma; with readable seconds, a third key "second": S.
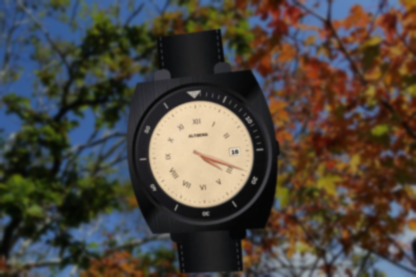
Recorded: {"hour": 4, "minute": 19}
